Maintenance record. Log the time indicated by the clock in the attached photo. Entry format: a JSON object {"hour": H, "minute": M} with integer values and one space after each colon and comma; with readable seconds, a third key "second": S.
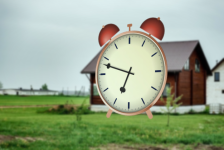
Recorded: {"hour": 6, "minute": 48}
